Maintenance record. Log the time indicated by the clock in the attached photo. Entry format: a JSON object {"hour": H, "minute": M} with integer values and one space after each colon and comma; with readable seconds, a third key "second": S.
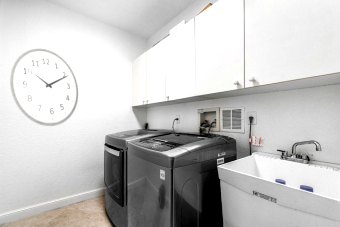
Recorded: {"hour": 10, "minute": 11}
